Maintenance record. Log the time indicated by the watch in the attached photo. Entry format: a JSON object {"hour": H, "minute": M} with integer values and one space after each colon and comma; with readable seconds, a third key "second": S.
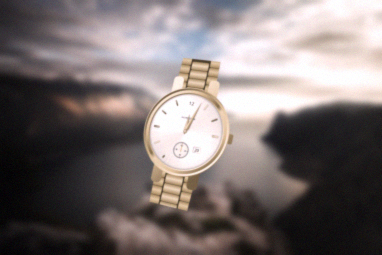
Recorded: {"hour": 12, "minute": 3}
